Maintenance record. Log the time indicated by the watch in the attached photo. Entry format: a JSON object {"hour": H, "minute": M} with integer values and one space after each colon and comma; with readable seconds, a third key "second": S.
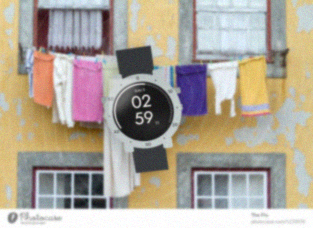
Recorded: {"hour": 2, "minute": 59}
